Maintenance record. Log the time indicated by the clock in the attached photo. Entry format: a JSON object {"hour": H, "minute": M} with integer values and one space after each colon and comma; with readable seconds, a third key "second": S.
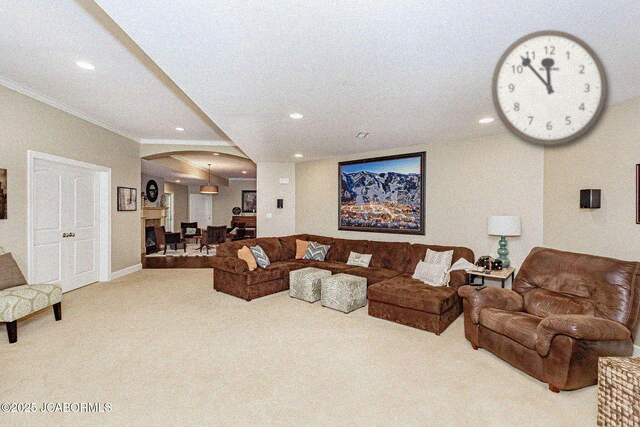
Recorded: {"hour": 11, "minute": 53}
